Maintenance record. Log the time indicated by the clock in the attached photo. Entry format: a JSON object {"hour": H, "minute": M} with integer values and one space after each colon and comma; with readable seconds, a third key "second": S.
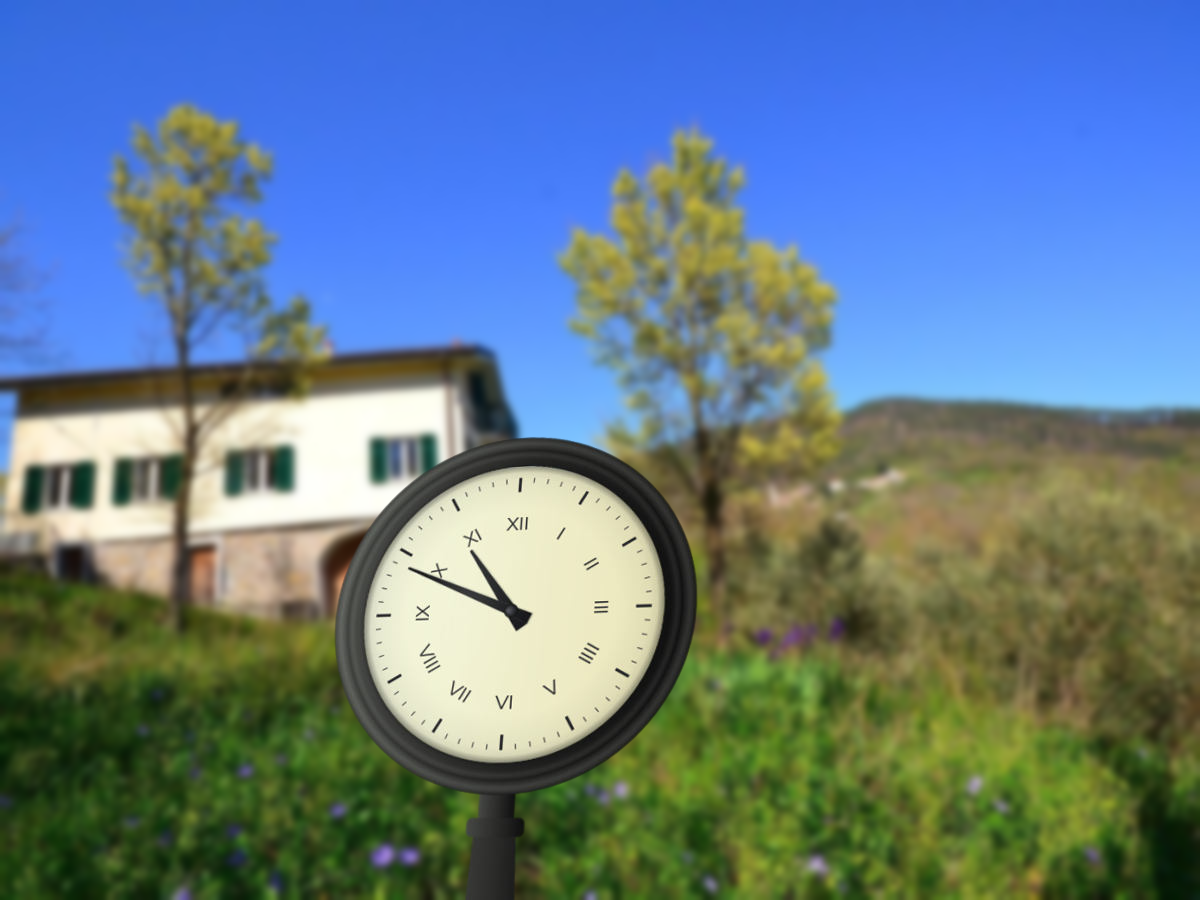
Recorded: {"hour": 10, "minute": 49}
